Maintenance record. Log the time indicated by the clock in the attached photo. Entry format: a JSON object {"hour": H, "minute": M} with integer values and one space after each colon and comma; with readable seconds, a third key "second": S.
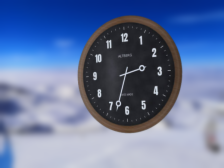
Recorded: {"hour": 2, "minute": 33}
